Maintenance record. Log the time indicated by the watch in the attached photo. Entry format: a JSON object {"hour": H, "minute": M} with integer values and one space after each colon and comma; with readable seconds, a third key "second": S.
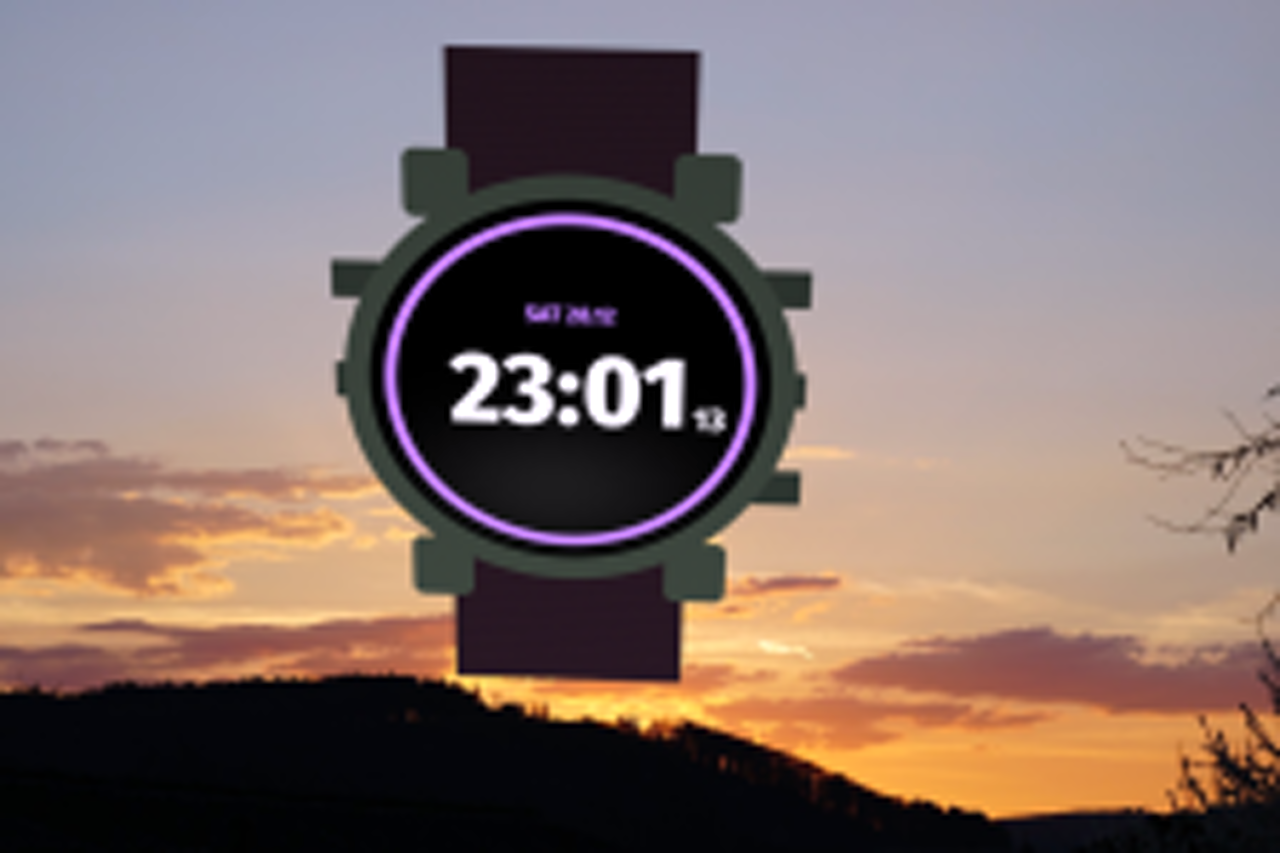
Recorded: {"hour": 23, "minute": 1}
